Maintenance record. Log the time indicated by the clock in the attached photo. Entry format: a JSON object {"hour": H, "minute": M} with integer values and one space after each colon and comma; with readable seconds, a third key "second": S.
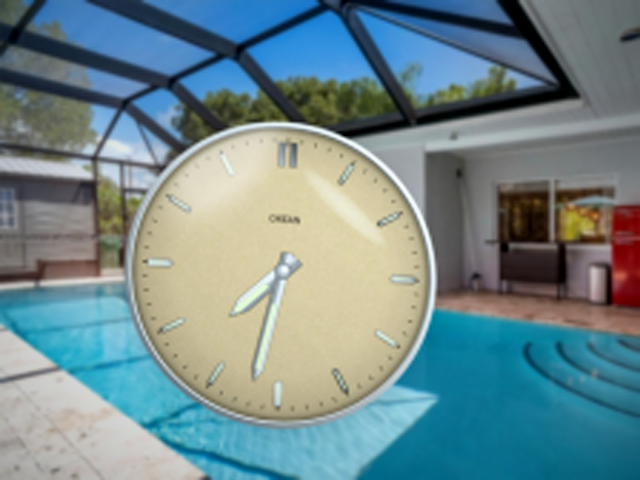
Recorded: {"hour": 7, "minute": 32}
